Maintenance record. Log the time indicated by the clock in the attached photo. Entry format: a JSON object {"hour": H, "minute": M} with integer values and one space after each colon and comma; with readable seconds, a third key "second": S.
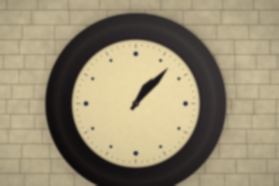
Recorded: {"hour": 1, "minute": 7}
